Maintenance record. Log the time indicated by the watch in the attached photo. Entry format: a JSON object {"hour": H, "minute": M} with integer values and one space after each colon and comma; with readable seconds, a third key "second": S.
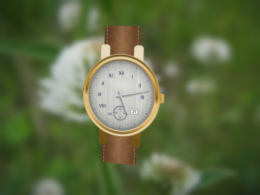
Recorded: {"hour": 5, "minute": 13}
